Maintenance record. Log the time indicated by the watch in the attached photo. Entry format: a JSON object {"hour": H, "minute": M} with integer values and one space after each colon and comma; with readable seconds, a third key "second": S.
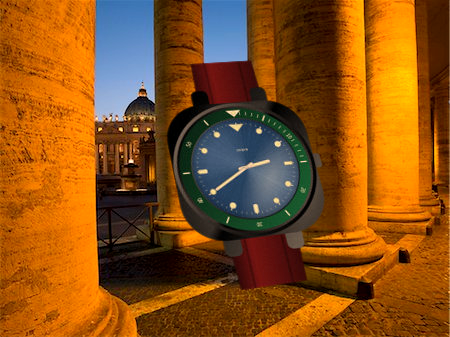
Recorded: {"hour": 2, "minute": 40}
